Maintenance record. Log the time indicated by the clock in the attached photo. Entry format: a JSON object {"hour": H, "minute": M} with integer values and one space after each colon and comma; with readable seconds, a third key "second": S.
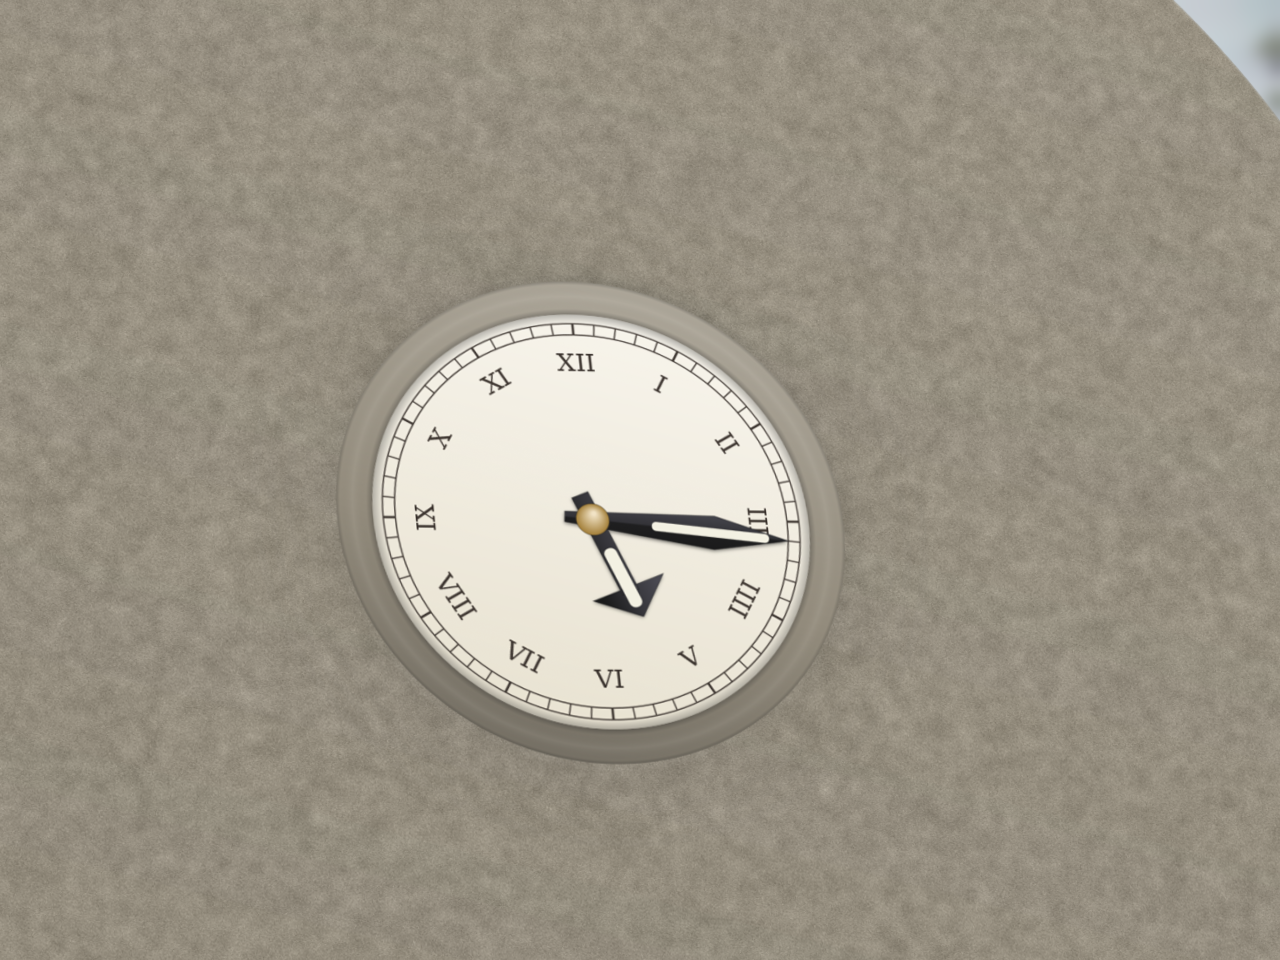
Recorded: {"hour": 5, "minute": 16}
